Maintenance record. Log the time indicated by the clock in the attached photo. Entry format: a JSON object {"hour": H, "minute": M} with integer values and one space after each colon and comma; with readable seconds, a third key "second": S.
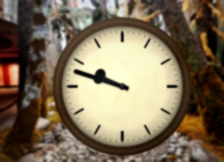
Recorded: {"hour": 9, "minute": 48}
